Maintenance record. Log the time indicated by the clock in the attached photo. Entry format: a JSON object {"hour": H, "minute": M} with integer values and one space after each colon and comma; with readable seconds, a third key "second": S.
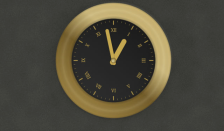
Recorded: {"hour": 12, "minute": 58}
